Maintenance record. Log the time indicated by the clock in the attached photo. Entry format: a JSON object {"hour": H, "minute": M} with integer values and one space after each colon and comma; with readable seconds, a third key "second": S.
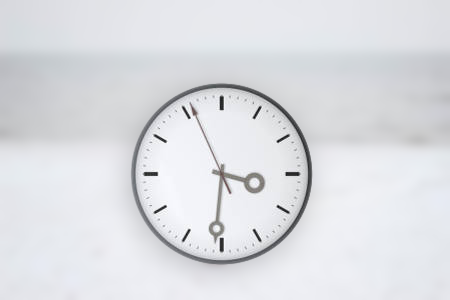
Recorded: {"hour": 3, "minute": 30, "second": 56}
